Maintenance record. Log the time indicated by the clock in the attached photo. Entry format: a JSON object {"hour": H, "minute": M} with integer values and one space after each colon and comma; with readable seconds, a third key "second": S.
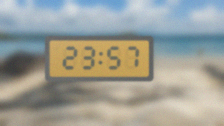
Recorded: {"hour": 23, "minute": 57}
